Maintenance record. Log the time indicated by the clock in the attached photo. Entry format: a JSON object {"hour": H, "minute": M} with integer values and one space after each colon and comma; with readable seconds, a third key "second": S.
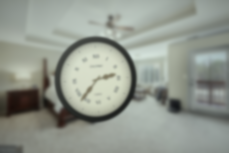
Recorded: {"hour": 2, "minute": 37}
